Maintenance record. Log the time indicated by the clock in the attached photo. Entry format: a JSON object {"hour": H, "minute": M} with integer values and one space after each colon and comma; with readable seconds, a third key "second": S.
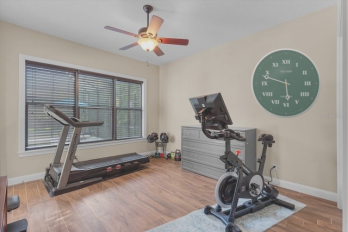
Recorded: {"hour": 5, "minute": 48}
